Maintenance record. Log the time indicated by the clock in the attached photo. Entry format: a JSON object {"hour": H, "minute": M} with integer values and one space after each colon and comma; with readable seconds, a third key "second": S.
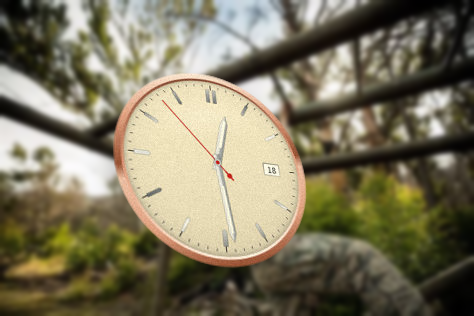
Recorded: {"hour": 12, "minute": 28, "second": 53}
